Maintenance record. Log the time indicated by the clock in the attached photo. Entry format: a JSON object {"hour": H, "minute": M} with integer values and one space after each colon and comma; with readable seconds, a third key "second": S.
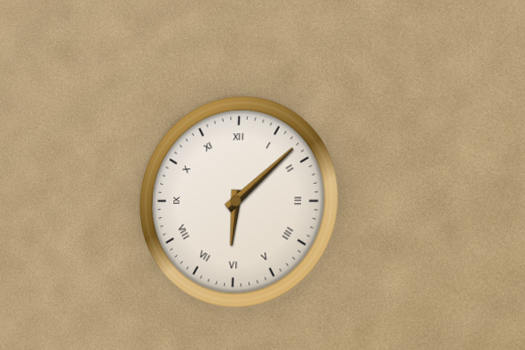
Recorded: {"hour": 6, "minute": 8}
